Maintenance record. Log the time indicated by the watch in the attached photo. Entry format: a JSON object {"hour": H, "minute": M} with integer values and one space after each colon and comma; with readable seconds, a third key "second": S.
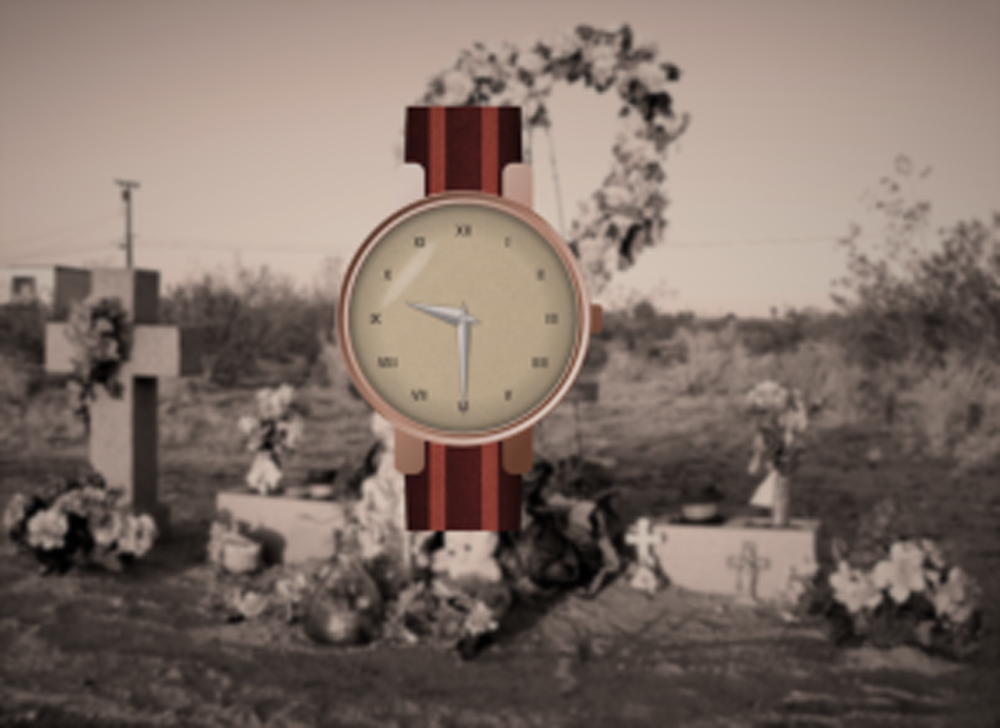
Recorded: {"hour": 9, "minute": 30}
